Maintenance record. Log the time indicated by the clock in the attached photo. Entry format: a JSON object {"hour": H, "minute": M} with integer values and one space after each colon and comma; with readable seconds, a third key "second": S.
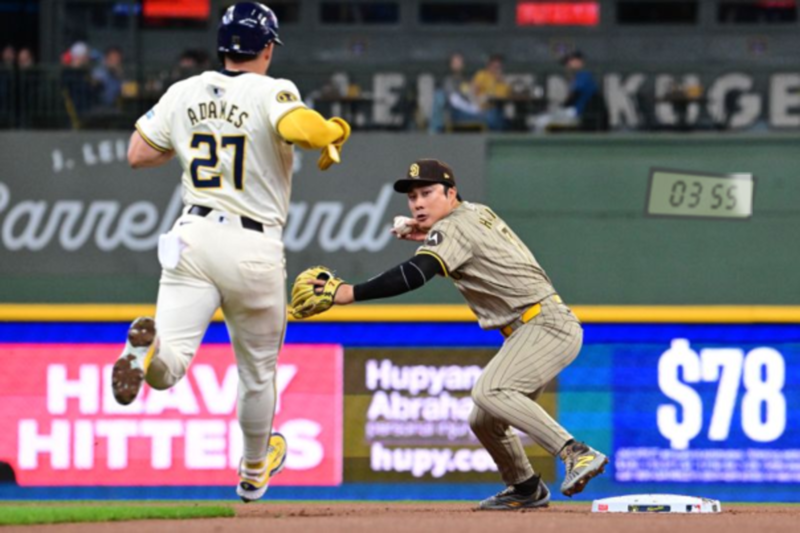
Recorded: {"hour": 3, "minute": 55}
